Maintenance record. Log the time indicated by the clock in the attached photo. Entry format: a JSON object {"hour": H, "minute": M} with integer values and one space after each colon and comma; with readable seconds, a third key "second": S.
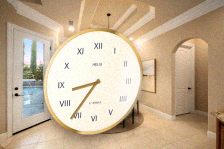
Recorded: {"hour": 8, "minute": 36}
